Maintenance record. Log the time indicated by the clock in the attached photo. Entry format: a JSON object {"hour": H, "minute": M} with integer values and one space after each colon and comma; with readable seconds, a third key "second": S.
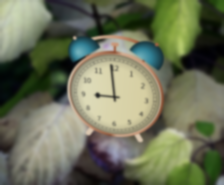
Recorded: {"hour": 8, "minute": 59}
